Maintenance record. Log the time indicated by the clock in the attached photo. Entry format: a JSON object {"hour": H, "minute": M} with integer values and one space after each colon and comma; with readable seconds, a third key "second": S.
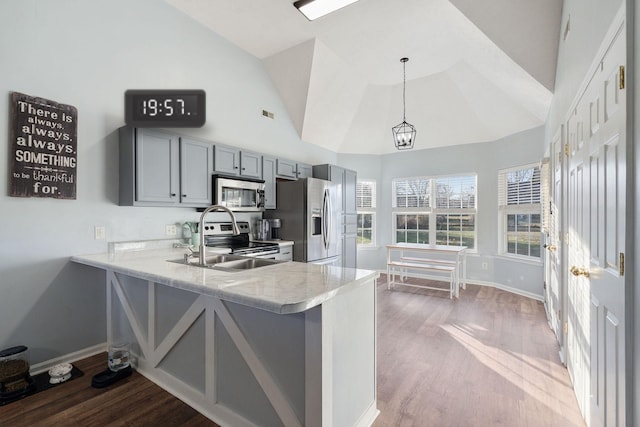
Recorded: {"hour": 19, "minute": 57}
